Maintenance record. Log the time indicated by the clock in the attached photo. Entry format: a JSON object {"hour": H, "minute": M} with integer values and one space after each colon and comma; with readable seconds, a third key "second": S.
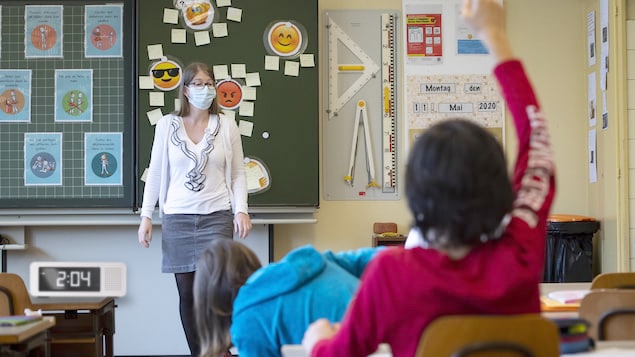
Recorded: {"hour": 2, "minute": 4}
